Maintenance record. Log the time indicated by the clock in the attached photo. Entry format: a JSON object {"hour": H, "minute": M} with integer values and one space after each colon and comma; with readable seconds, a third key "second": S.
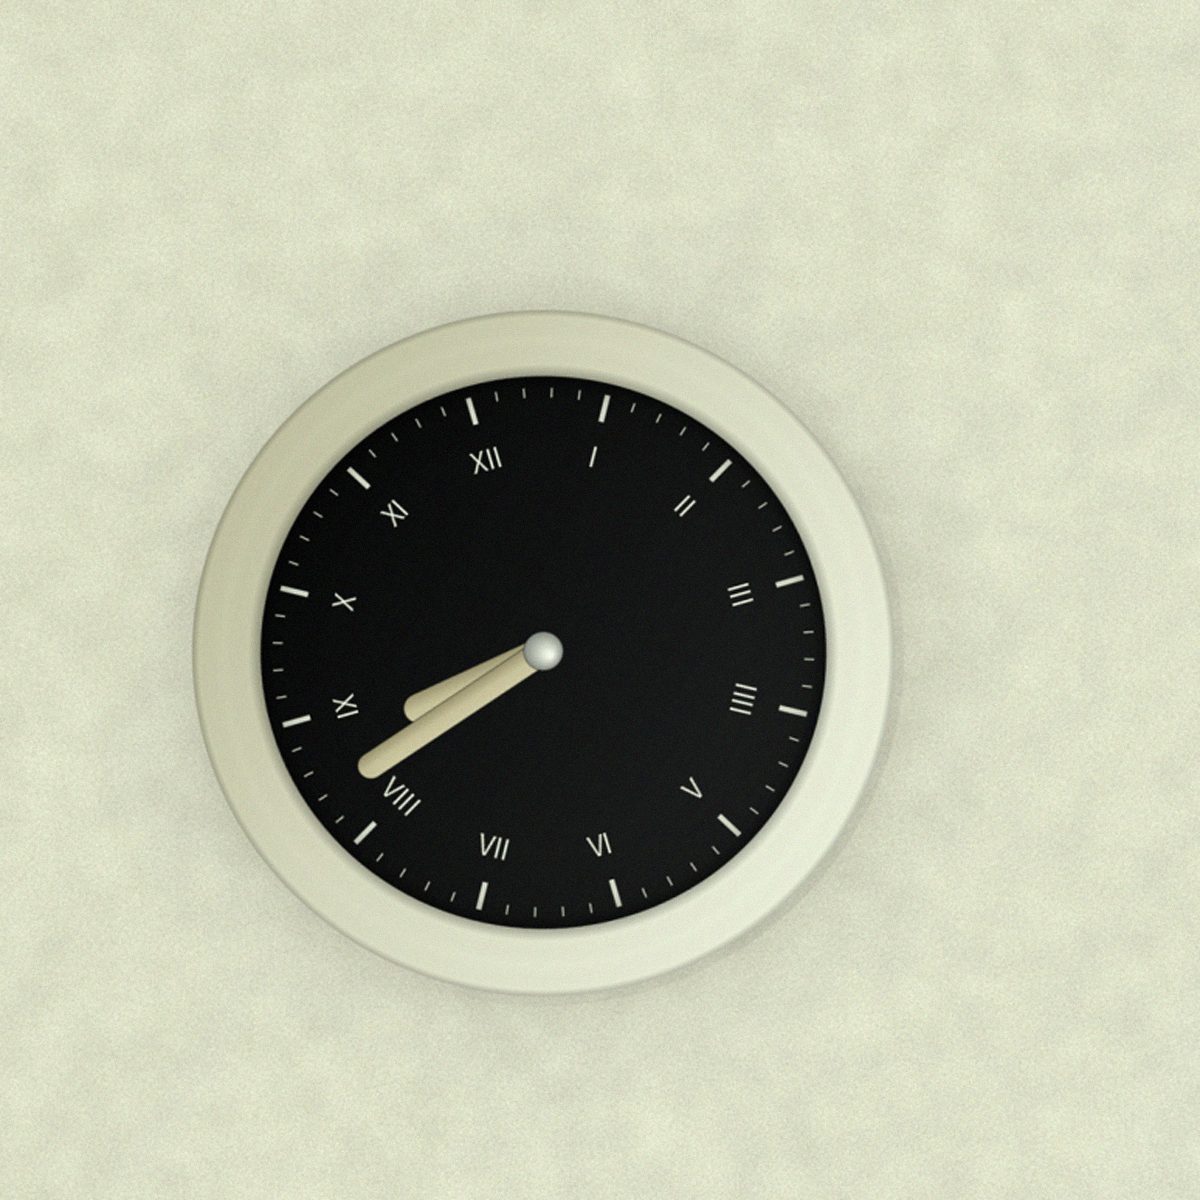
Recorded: {"hour": 8, "minute": 42}
